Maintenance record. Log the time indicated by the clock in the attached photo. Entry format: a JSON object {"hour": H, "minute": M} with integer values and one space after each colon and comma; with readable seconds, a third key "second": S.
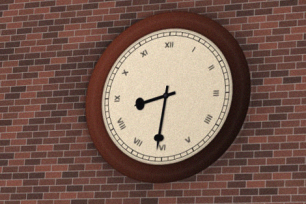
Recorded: {"hour": 8, "minute": 31}
